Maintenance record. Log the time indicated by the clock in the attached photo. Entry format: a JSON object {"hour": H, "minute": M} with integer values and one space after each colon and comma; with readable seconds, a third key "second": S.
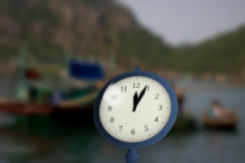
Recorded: {"hour": 12, "minute": 4}
